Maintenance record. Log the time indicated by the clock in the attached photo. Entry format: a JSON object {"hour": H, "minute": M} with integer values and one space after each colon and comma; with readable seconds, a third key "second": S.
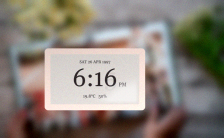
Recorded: {"hour": 6, "minute": 16}
